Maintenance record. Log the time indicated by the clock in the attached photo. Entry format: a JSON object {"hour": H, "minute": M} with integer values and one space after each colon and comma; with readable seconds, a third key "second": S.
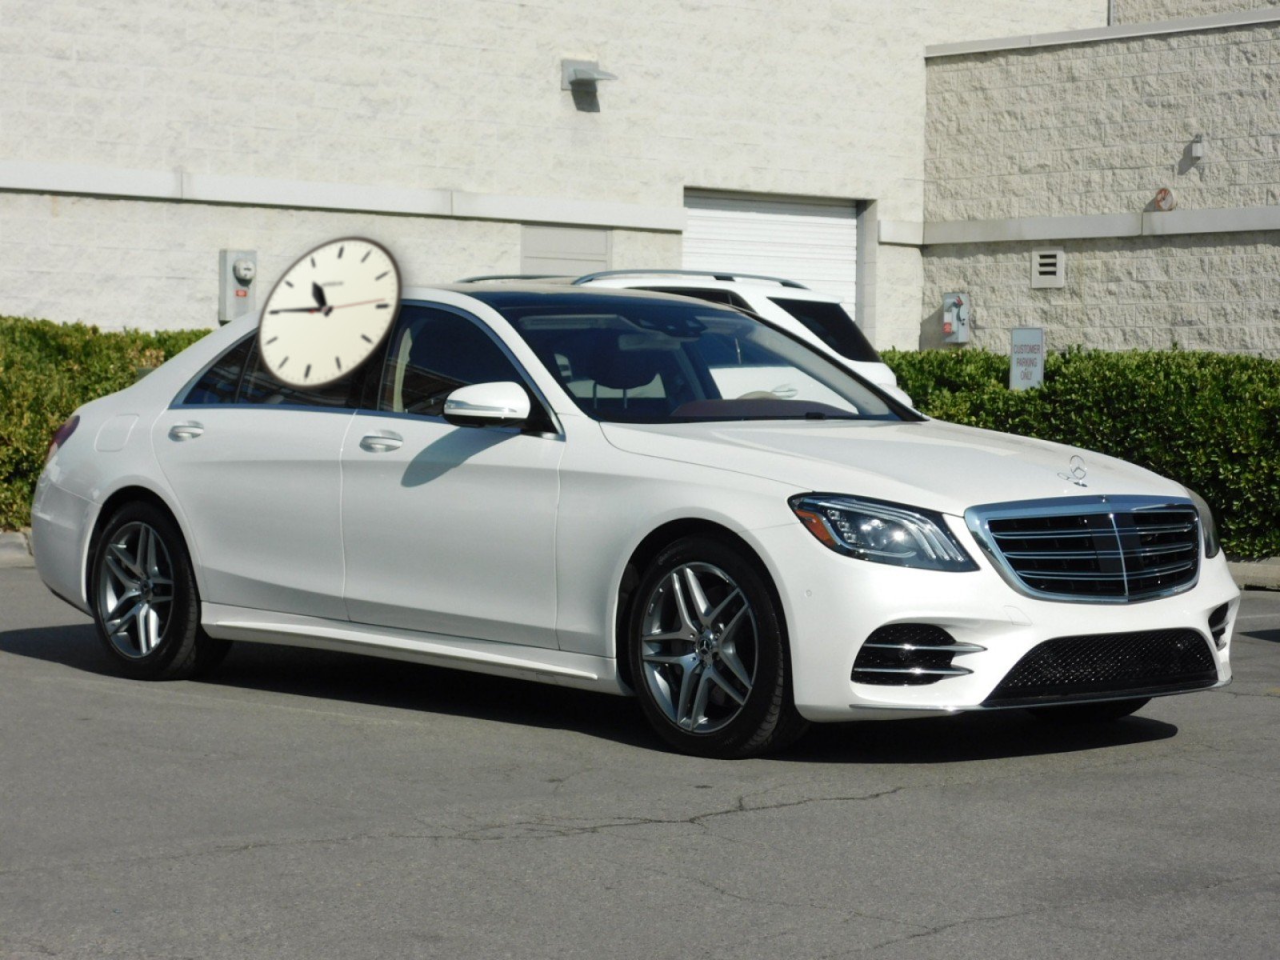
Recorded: {"hour": 10, "minute": 45, "second": 14}
